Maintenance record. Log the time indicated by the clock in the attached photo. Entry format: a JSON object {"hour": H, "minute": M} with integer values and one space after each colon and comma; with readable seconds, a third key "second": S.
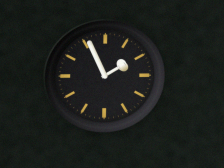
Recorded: {"hour": 1, "minute": 56}
